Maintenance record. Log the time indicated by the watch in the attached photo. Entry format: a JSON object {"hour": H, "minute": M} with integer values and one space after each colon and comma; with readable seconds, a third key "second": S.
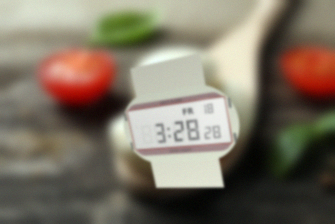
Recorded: {"hour": 3, "minute": 28}
